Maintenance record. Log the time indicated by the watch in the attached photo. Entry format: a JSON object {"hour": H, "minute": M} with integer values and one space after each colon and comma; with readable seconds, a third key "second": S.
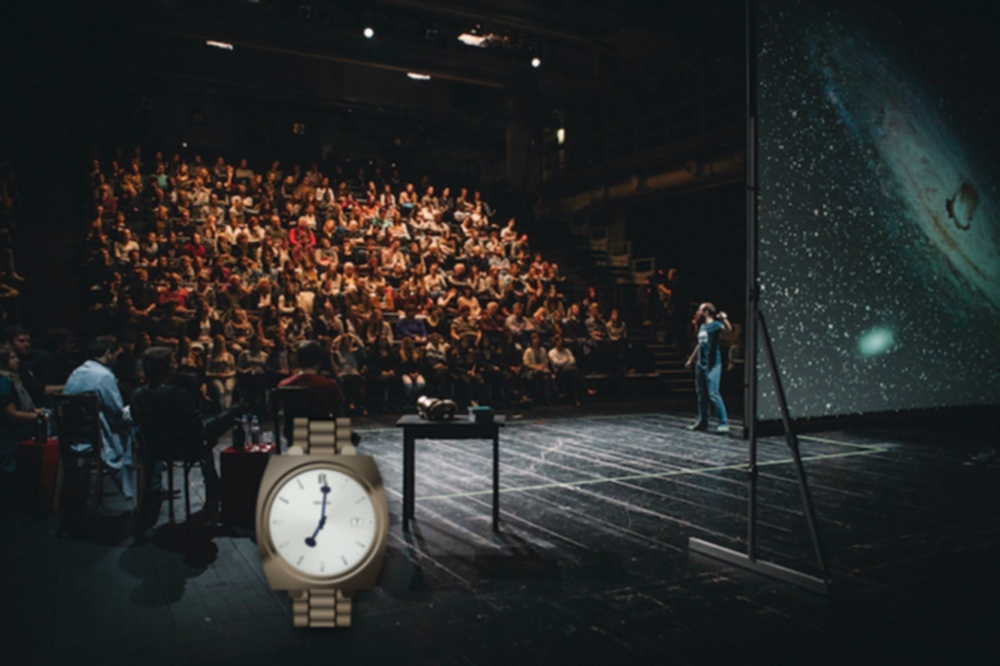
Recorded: {"hour": 7, "minute": 1}
